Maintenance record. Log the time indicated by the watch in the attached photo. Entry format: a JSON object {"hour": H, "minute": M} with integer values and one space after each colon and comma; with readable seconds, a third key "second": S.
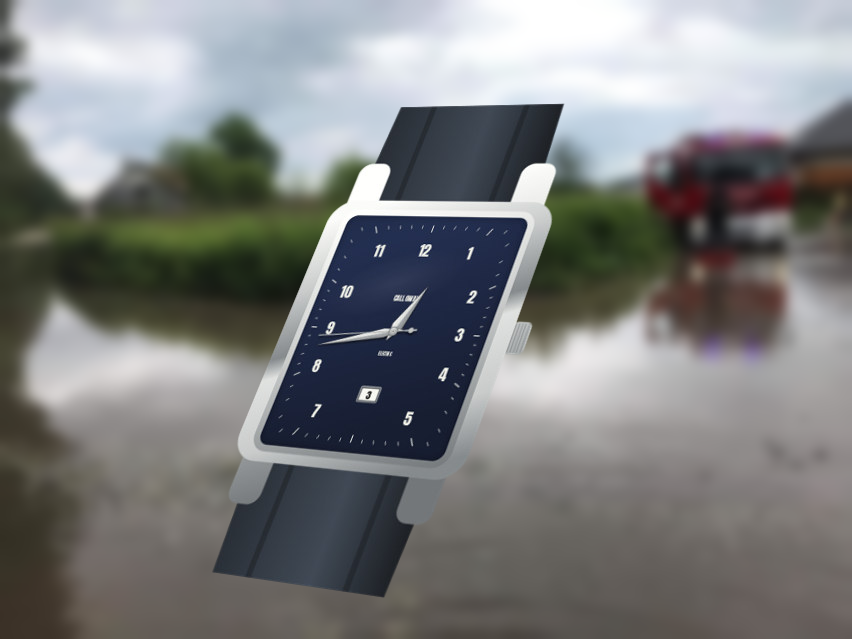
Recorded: {"hour": 12, "minute": 42, "second": 44}
